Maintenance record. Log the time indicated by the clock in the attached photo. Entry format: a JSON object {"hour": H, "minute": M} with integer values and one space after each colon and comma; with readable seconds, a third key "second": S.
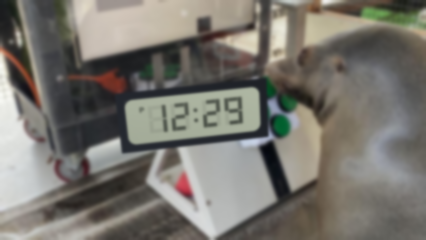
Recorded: {"hour": 12, "minute": 29}
